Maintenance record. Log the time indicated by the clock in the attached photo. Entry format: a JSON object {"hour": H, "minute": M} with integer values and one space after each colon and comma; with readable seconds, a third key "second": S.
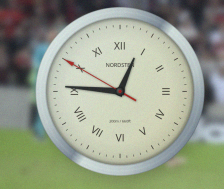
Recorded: {"hour": 12, "minute": 45, "second": 50}
